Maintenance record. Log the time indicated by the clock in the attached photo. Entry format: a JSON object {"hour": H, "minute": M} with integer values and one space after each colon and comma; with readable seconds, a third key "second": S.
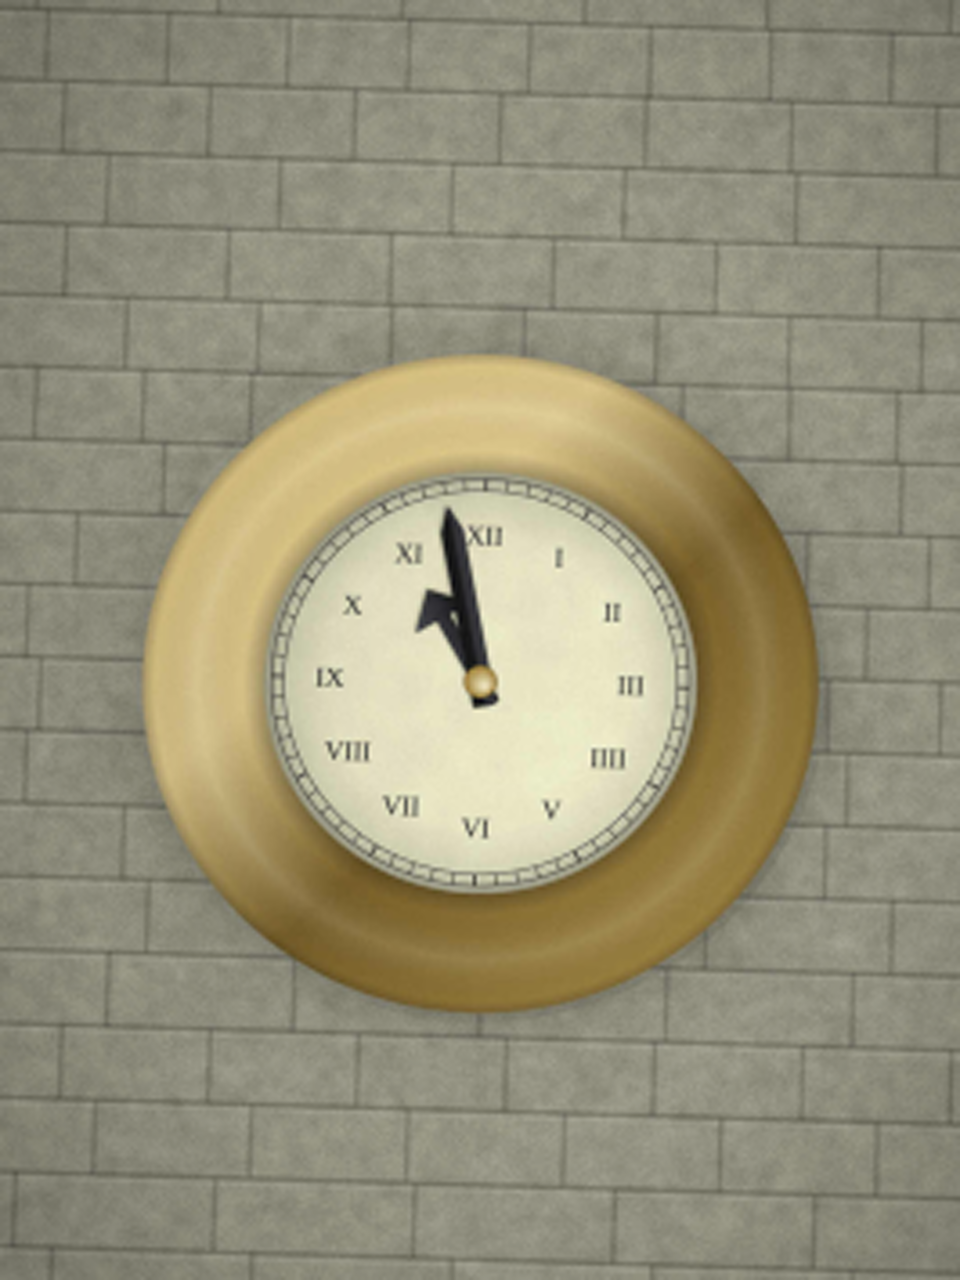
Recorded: {"hour": 10, "minute": 58}
